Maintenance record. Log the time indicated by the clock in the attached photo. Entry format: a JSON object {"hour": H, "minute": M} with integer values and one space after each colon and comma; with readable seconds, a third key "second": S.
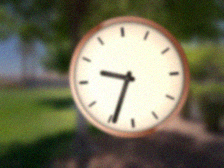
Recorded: {"hour": 9, "minute": 34}
